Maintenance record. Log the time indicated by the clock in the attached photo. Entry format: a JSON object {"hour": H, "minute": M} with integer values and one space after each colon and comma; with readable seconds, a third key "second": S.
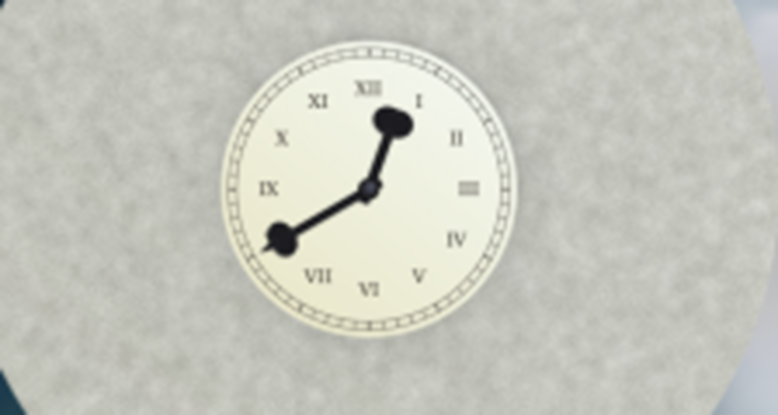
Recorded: {"hour": 12, "minute": 40}
